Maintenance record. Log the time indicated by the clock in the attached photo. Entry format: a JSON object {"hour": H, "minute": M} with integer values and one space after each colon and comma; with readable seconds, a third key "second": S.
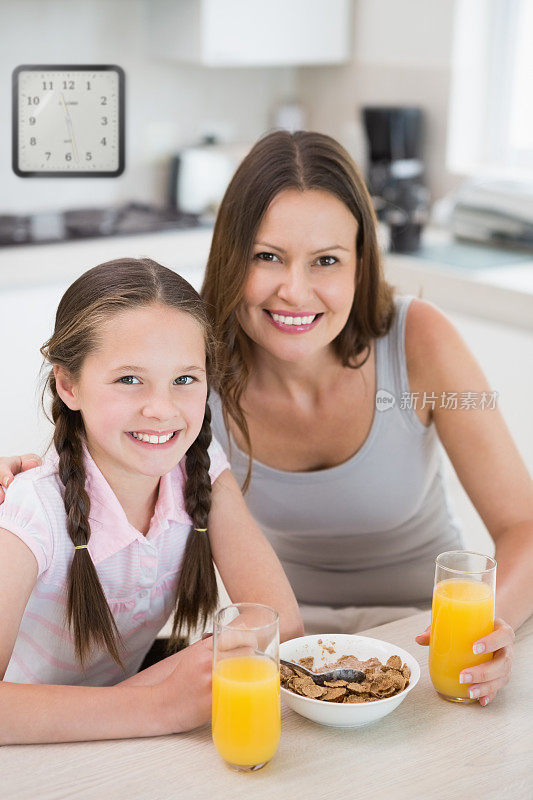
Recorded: {"hour": 11, "minute": 28}
